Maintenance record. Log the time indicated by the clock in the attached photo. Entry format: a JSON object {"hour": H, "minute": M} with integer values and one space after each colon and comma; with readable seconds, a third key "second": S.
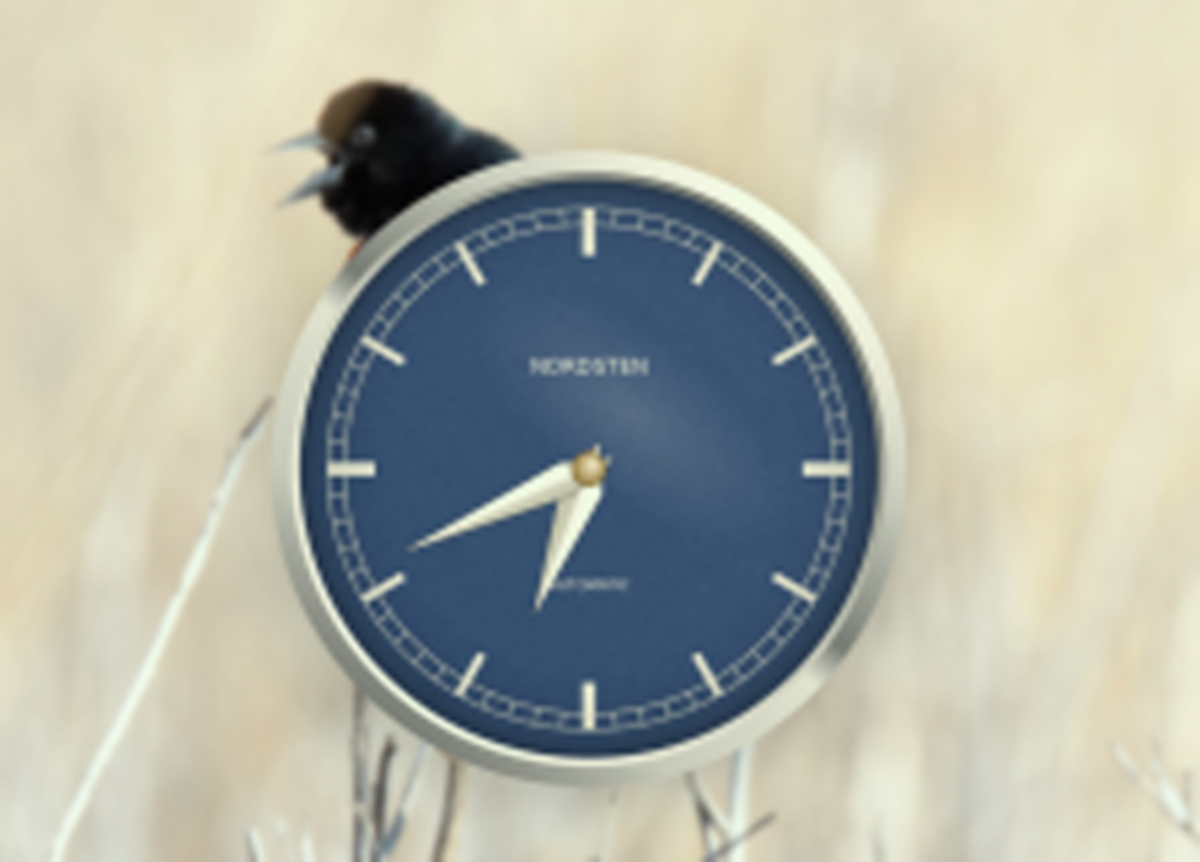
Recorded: {"hour": 6, "minute": 41}
